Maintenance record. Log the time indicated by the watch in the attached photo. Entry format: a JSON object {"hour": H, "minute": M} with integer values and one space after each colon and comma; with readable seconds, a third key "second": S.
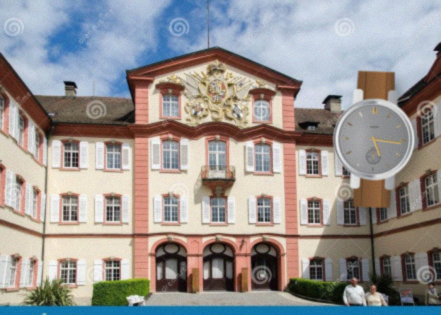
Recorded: {"hour": 5, "minute": 16}
